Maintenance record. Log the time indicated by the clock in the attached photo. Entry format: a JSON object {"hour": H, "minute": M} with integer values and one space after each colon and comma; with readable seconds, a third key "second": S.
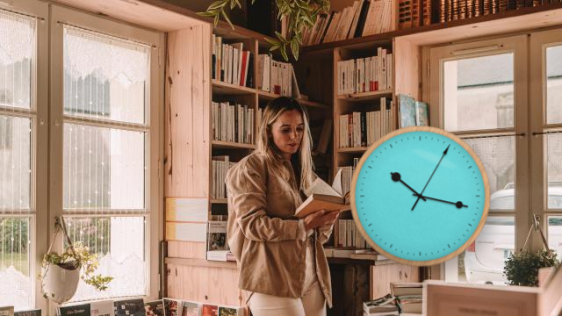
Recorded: {"hour": 10, "minute": 17, "second": 5}
